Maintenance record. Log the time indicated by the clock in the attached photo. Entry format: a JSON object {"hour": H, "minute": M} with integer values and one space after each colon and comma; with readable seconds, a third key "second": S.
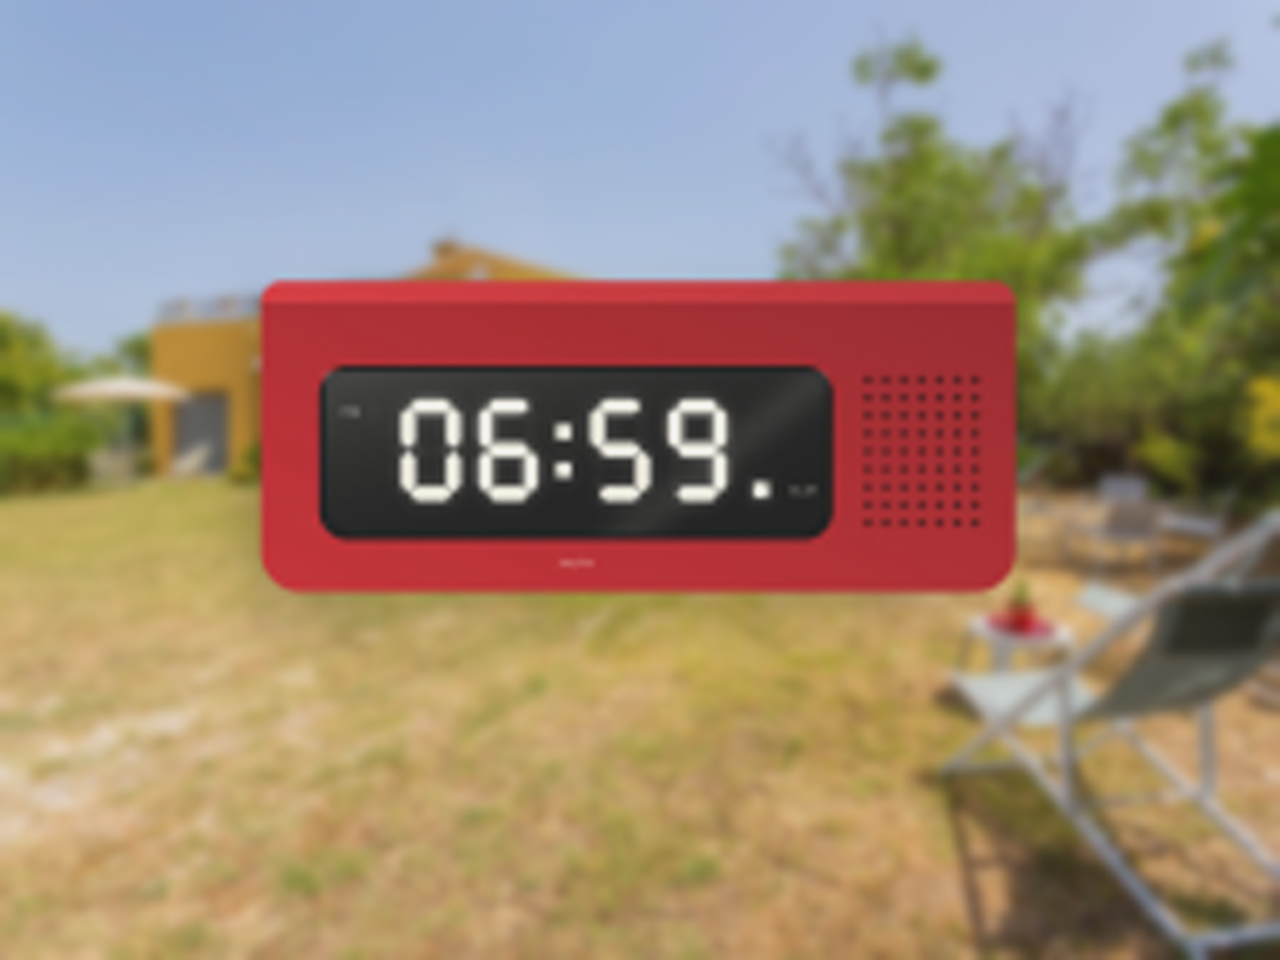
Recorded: {"hour": 6, "minute": 59}
